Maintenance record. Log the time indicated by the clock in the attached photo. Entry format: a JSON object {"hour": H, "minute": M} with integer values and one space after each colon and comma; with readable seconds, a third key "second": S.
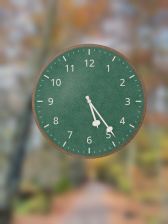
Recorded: {"hour": 5, "minute": 24}
